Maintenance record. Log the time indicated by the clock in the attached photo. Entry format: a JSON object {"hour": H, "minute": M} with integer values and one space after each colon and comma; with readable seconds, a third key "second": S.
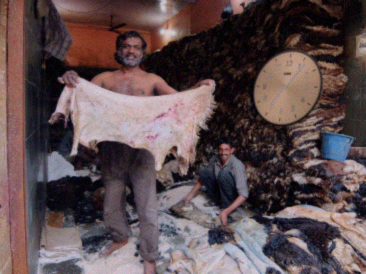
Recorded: {"hour": 7, "minute": 6}
